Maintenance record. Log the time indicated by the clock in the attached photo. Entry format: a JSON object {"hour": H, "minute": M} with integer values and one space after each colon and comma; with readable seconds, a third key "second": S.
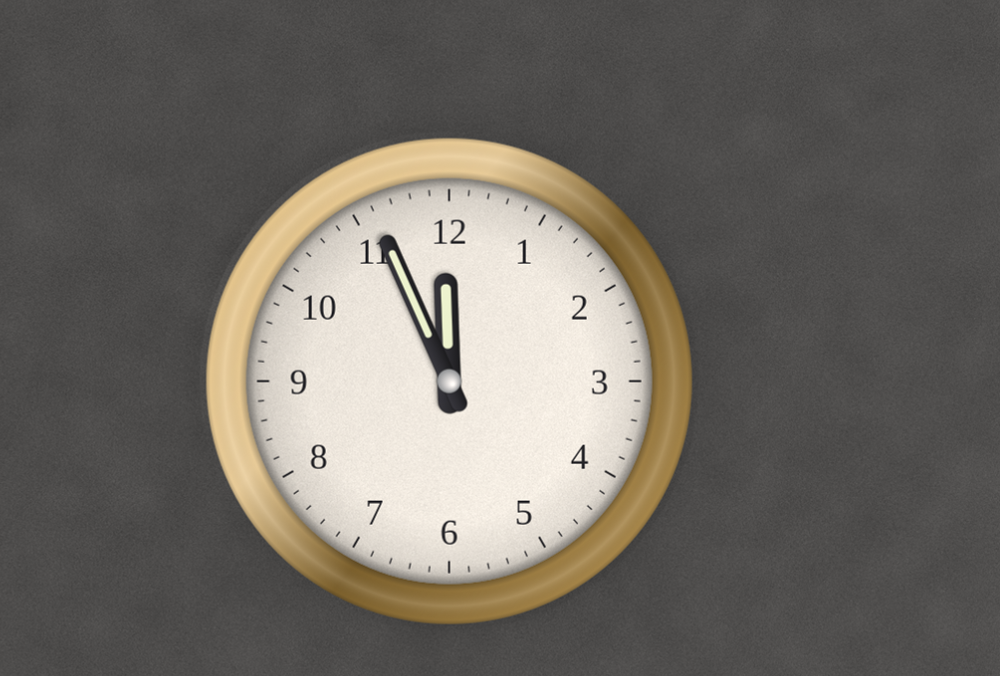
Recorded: {"hour": 11, "minute": 56}
